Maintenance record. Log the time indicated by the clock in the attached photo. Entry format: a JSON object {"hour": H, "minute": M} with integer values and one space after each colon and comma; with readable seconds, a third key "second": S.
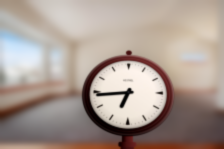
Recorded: {"hour": 6, "minute": 44}
